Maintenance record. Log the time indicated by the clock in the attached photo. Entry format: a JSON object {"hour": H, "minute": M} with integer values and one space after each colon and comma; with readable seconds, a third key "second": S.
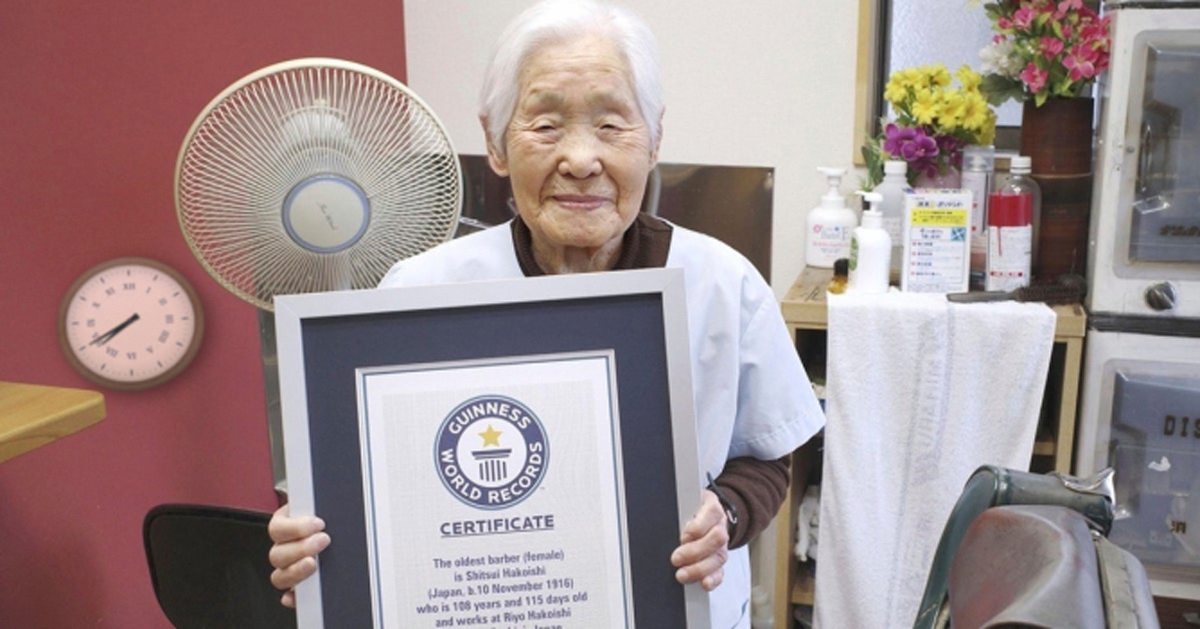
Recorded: {"hour": 7, "minute": 40}
